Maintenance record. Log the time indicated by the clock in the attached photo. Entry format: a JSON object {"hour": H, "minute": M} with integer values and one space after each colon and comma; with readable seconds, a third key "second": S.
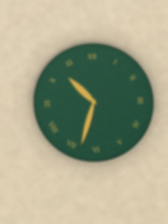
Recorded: {"hour": 10, "minute": 33}
